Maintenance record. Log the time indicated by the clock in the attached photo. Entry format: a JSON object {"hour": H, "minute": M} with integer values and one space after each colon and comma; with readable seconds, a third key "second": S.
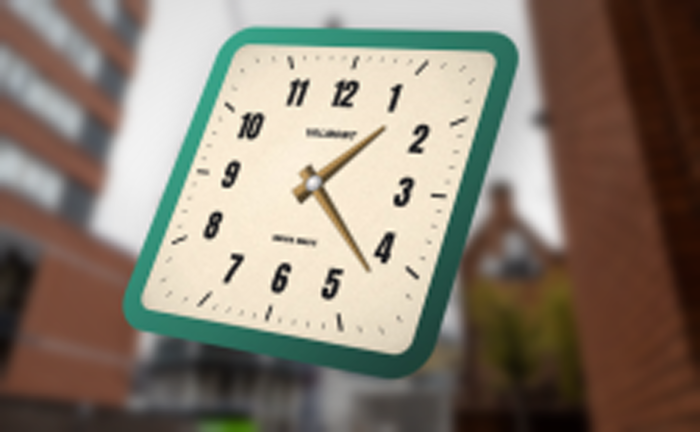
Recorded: {"hour": 1, "minute": 22}
